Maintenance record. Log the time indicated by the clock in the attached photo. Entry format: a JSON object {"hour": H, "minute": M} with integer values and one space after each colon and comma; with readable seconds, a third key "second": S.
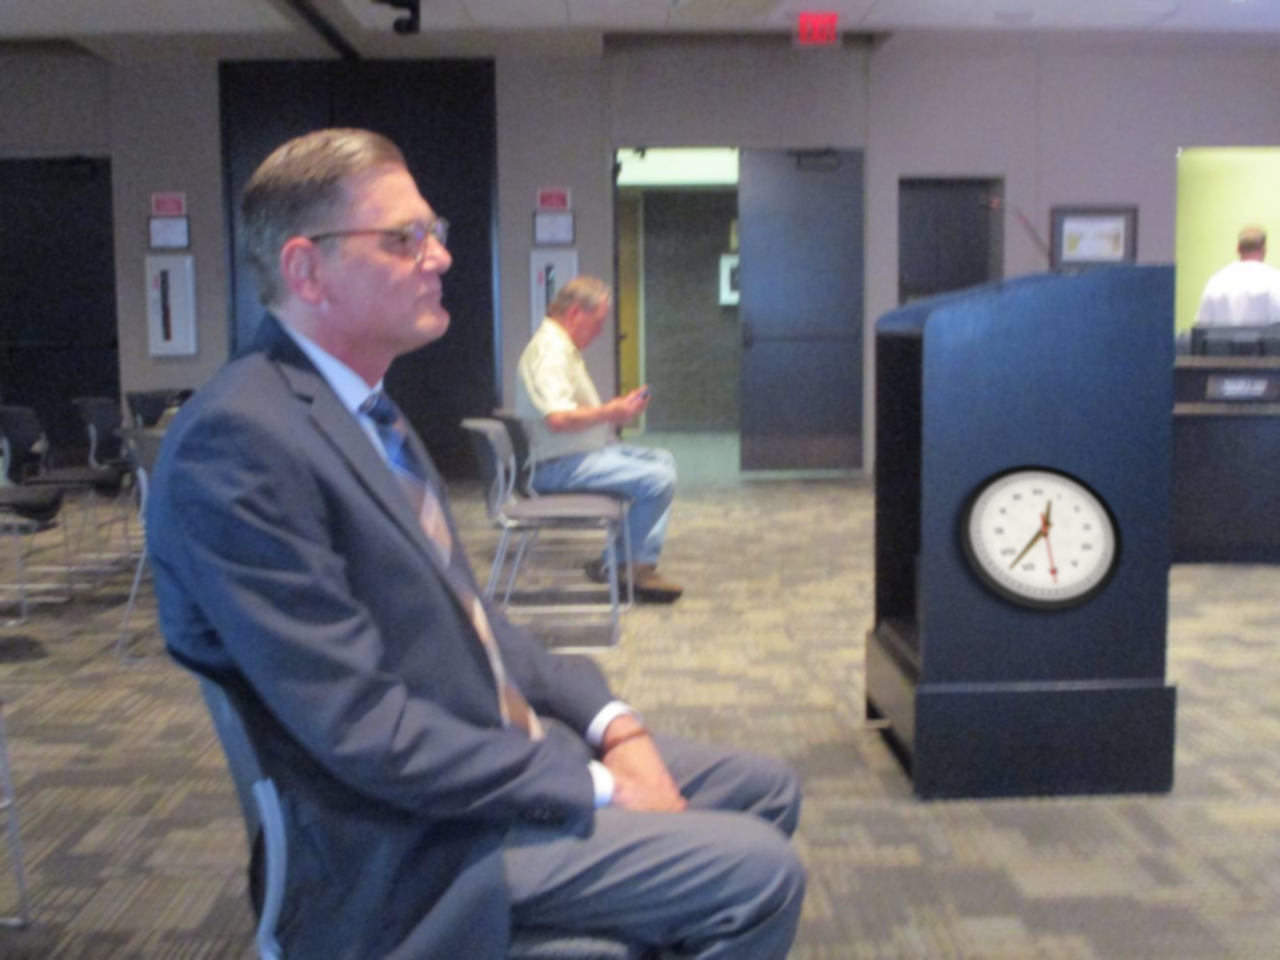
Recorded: {"hour": 12, "minute": 37, "second": 30}
